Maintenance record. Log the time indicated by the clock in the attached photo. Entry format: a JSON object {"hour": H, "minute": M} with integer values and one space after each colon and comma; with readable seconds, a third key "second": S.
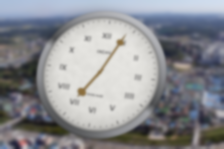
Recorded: {"hour": 7, "minute": 4}
